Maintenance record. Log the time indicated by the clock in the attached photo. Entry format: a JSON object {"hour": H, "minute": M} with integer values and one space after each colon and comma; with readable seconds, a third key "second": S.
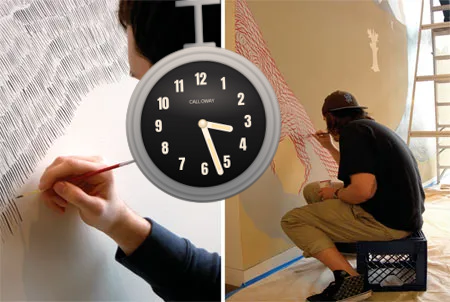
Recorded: {"hour": 3, "minute": 27}
